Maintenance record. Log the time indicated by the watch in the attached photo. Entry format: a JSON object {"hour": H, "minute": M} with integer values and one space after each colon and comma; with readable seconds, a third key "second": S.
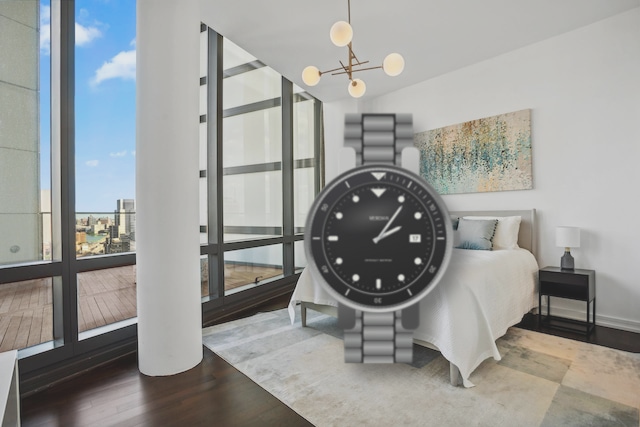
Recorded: {"hour": 2, "minute": 6}
